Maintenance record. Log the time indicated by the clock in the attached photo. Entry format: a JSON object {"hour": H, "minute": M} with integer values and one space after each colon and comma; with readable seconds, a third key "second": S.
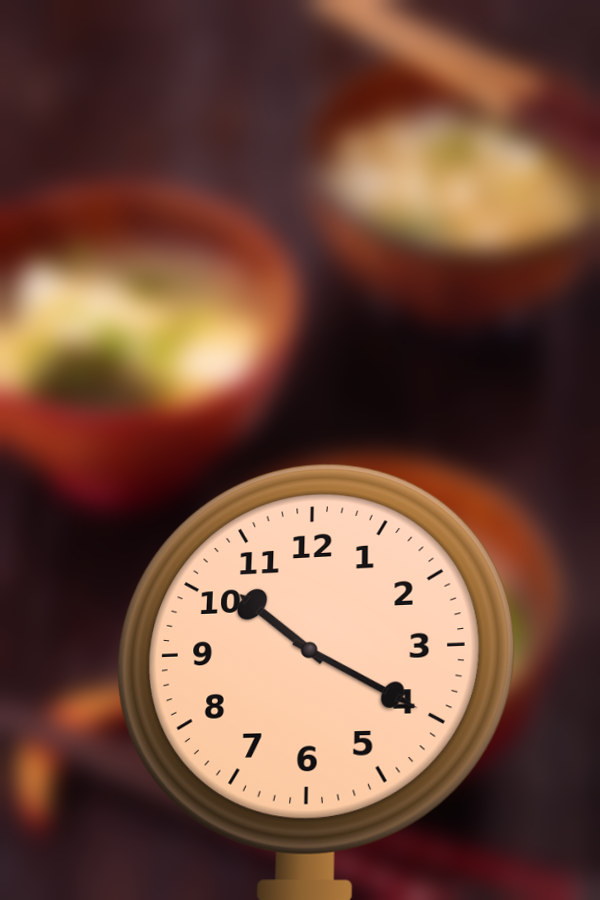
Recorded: {"hour": 10, "minute": 20}
